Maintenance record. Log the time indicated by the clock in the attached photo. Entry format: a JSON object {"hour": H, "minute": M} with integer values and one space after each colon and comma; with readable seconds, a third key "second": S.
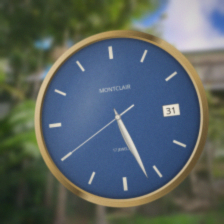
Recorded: {"hour": 5, "minute": 26, "second": 40}
